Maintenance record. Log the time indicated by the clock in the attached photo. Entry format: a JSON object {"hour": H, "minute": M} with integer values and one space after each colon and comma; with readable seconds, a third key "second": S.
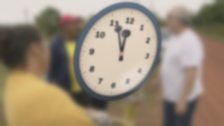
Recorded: {"hour": 11, "minute": 56}
